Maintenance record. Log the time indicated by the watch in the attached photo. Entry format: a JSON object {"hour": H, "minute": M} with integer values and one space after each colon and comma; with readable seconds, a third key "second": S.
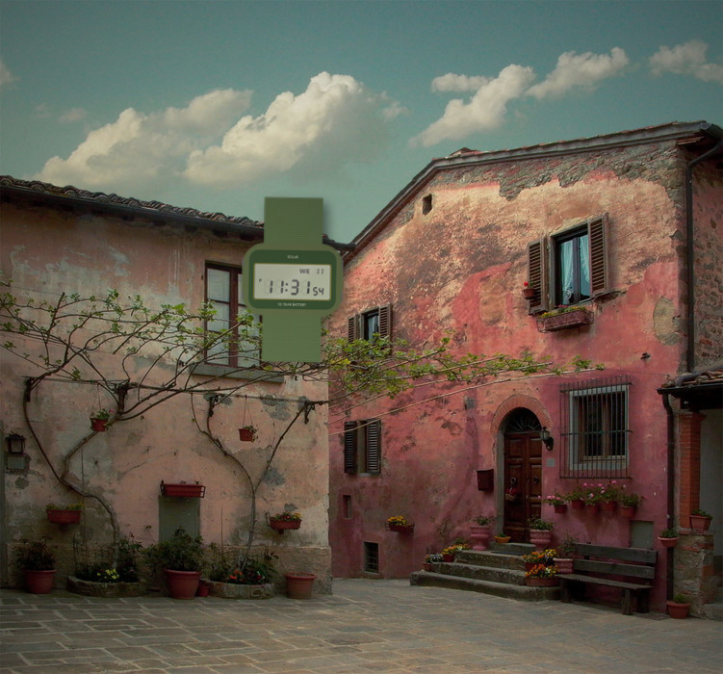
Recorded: {"hour": 11, "minute": 31, "second": 54}
